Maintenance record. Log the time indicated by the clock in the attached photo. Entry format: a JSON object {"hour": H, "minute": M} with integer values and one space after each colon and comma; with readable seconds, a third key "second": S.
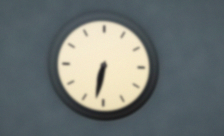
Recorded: {"hour": 6, "minute": 32}
